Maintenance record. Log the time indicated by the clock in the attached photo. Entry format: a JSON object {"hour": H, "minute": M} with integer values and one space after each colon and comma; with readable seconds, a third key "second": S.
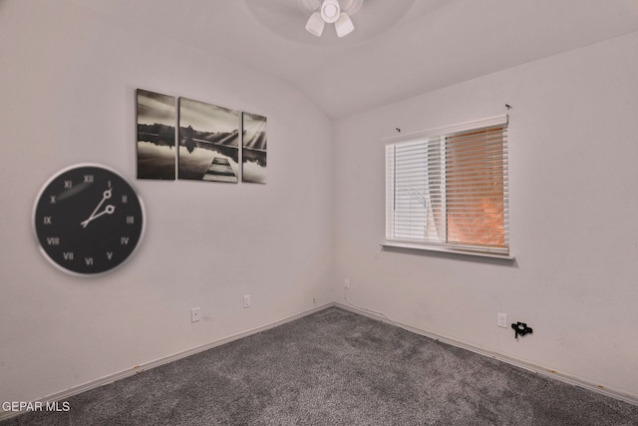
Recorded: {"hour": 2, "minute": 6}
